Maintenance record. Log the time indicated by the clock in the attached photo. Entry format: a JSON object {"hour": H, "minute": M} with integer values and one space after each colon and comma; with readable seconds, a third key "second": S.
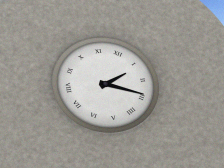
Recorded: {"hour": 1, "minute": 14}
